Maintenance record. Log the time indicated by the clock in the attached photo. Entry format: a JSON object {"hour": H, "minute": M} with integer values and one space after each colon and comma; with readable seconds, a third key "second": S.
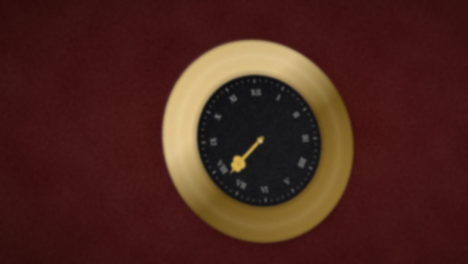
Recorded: {"hour": 7, "minute": 38}
